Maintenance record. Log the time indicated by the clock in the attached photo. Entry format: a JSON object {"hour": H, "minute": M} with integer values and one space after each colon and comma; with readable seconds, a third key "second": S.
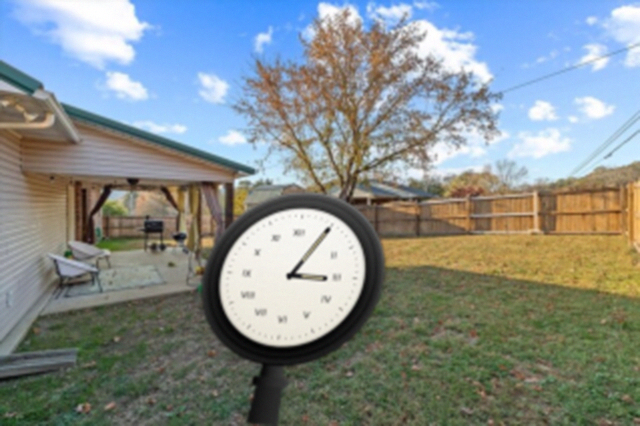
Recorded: {"hour": 3, "minute": 5}
